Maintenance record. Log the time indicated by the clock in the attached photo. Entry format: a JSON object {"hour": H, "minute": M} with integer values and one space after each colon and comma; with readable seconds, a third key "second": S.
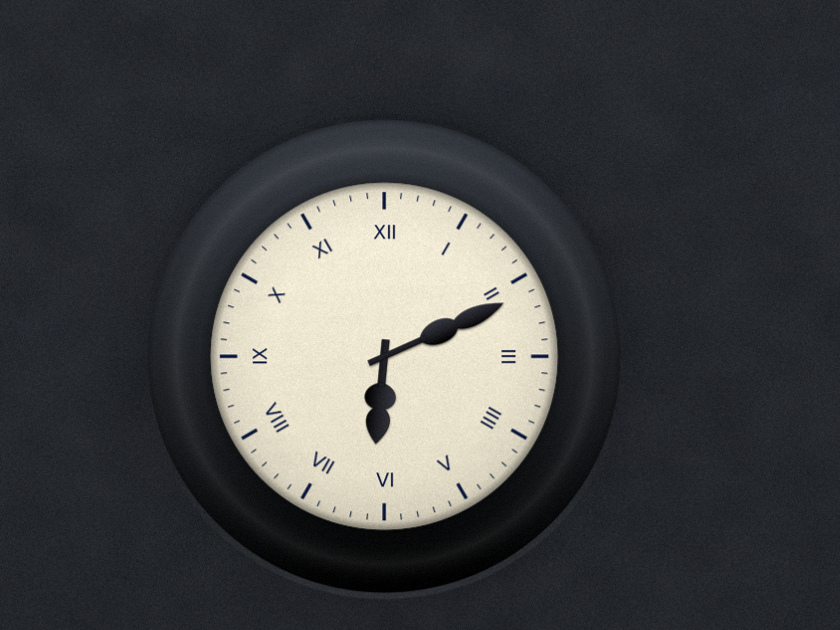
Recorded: {"hour": 6, "minute": 11}
